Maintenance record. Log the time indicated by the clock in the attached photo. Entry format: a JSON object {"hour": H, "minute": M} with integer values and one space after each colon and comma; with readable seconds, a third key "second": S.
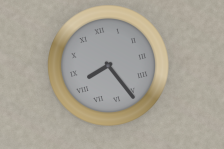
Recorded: {"hour": 8, "minute": 26}
